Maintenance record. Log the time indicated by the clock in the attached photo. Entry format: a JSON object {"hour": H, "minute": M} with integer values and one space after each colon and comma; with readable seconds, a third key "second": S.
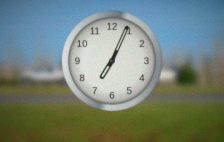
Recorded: {"hour": 7, "minute": 4}
